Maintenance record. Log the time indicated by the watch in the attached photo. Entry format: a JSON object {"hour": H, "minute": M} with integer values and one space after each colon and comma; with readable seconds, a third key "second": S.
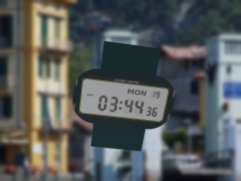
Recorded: {"hour": 3, "minute": 44, "second": 36}
